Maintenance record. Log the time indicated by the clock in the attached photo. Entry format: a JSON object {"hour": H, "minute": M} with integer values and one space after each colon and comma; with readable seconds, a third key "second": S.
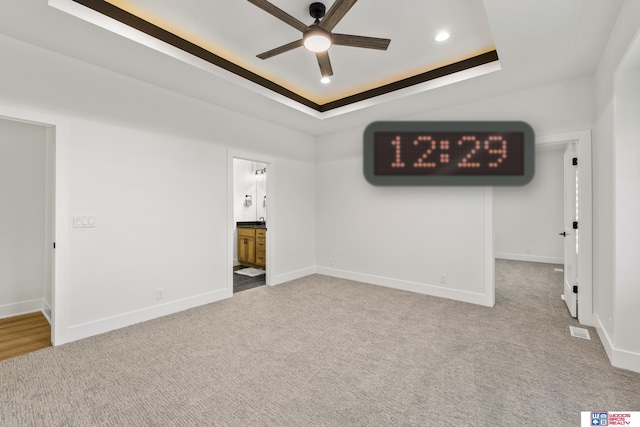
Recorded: {"hour": 12, "minute": 29}
